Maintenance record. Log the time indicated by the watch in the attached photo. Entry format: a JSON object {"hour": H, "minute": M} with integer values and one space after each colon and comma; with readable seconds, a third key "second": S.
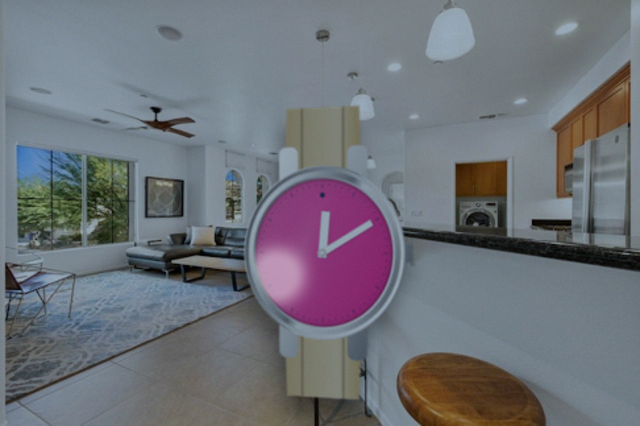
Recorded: {"hour": 12, "minute": 10}
